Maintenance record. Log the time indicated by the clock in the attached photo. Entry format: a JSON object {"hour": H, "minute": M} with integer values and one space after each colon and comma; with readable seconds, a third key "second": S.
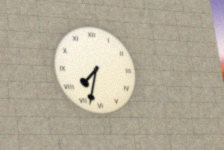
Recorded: {"hour": 7, "minute": 33}
